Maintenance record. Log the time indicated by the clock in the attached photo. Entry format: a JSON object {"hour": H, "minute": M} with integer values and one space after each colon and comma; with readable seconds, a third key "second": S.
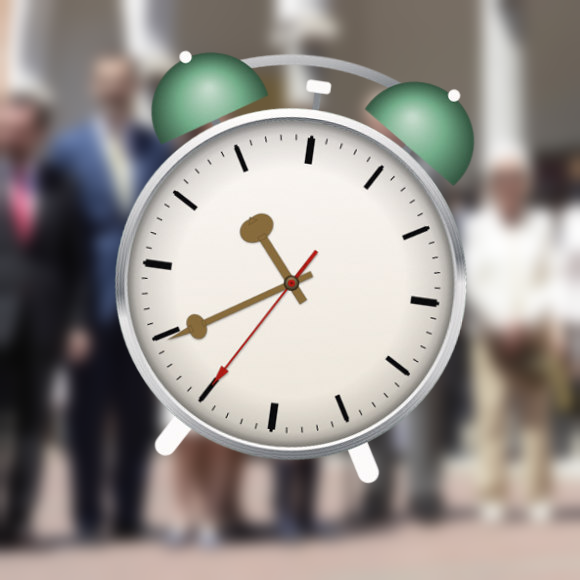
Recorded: {"hour": 10, "minute": 39, "second": 35}
